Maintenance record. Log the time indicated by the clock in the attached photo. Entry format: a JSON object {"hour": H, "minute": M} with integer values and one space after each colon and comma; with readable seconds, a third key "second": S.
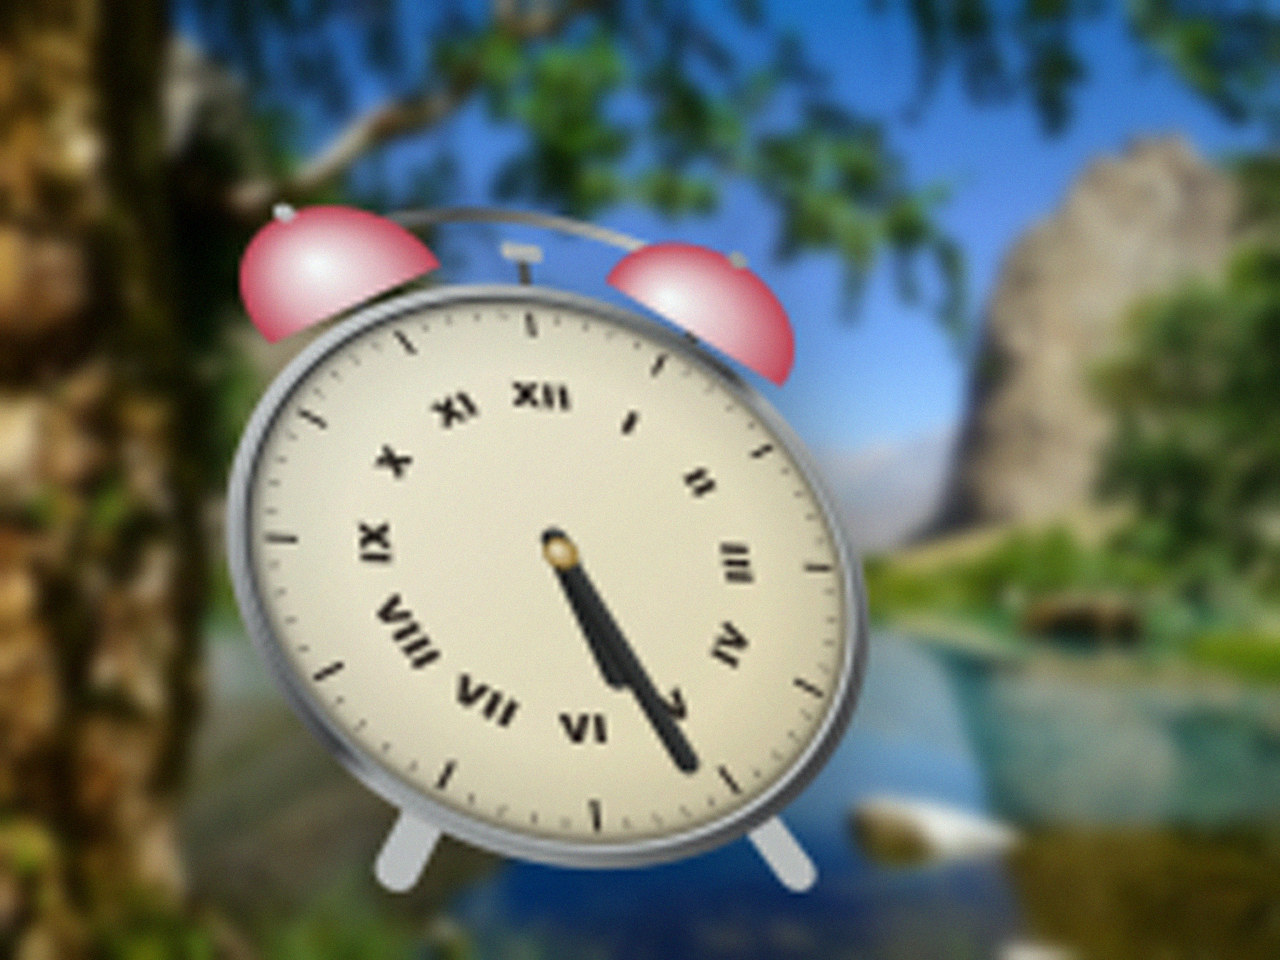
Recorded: {"hour": 5, "minute": 26}
